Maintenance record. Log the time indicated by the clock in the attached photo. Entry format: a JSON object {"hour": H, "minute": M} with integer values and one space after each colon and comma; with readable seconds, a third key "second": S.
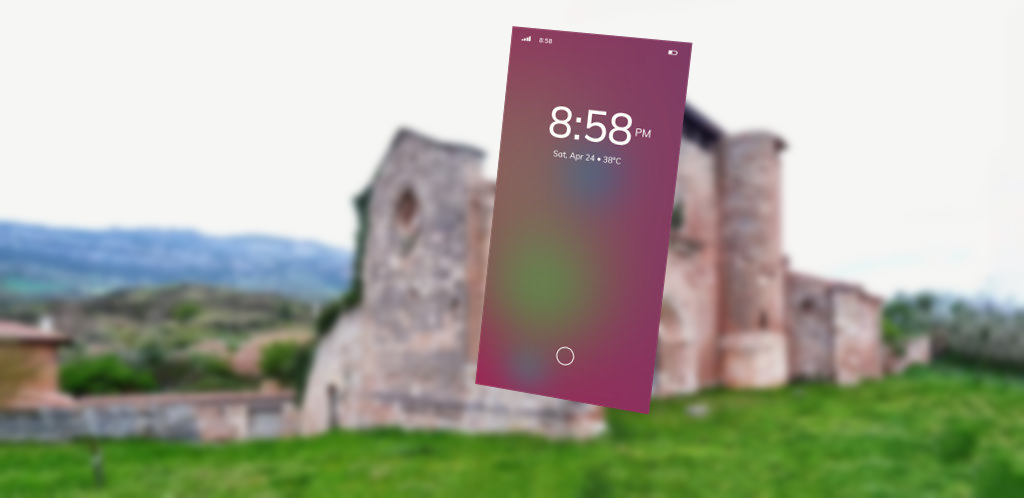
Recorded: {"hour": 8, "minute": 58}
